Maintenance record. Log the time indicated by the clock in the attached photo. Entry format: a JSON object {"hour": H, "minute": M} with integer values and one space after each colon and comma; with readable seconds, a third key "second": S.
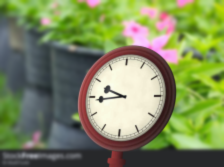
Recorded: {"hour": 9, "minute": 44}
